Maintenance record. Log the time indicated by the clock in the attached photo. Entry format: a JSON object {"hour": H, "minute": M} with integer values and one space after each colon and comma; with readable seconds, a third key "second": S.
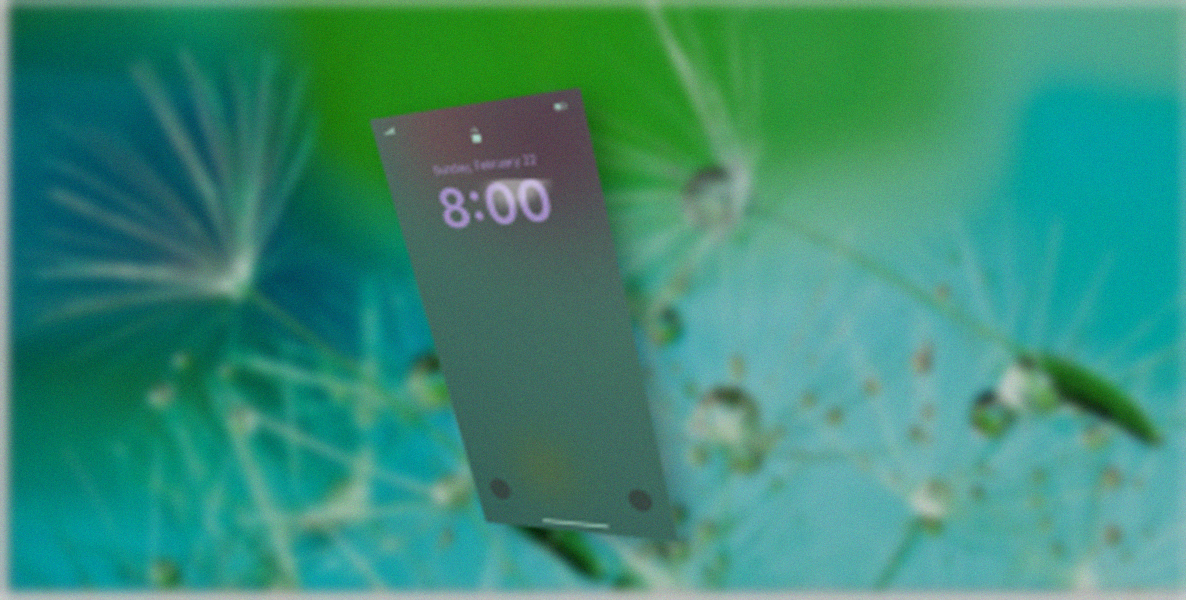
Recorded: {"hour": 8, "minute": 0}
